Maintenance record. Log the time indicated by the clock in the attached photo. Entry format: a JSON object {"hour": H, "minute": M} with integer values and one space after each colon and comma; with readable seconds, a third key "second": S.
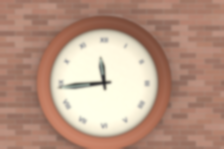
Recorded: {"hour": 11, "minute": 44}
